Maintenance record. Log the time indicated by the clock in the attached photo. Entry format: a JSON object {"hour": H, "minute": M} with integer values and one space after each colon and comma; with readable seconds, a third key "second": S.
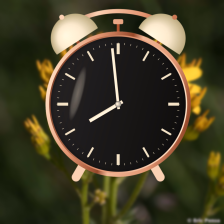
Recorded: {"hour": 7, "minute": 59}
